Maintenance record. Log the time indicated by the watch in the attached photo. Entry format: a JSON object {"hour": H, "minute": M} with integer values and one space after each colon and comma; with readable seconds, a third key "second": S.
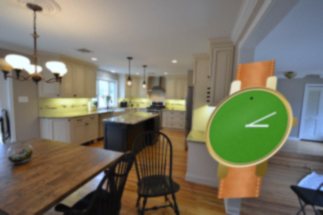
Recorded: {"hour": 3, "minute": 11}
